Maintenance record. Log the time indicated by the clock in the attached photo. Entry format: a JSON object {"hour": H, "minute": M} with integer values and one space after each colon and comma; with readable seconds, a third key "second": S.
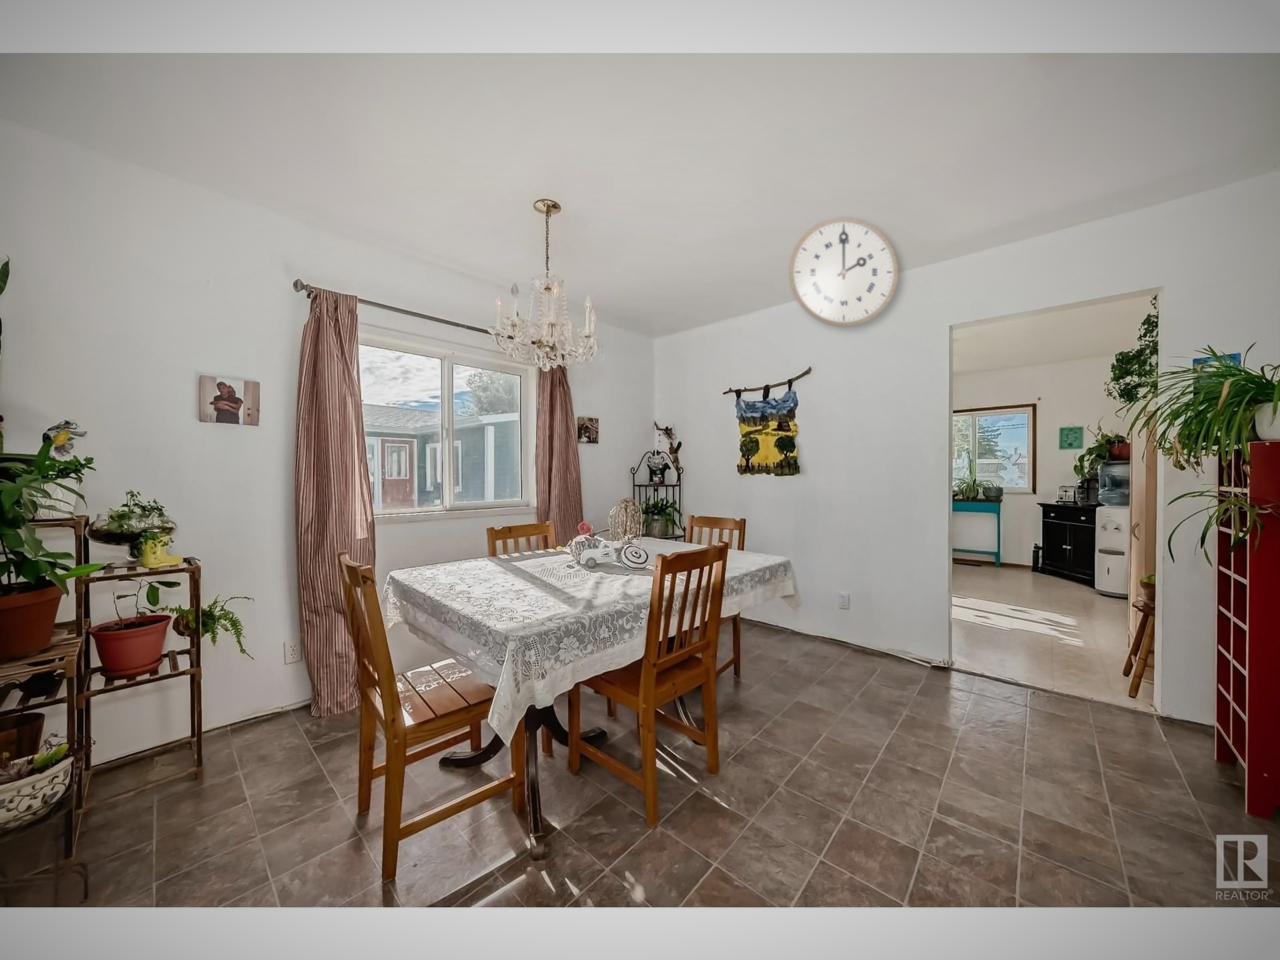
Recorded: {"hour": 2, "minute": 0}
